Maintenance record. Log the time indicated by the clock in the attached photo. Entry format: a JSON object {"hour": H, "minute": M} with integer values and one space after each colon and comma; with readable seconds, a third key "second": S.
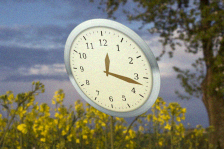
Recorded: {"hour": 12, "minute": 17}
